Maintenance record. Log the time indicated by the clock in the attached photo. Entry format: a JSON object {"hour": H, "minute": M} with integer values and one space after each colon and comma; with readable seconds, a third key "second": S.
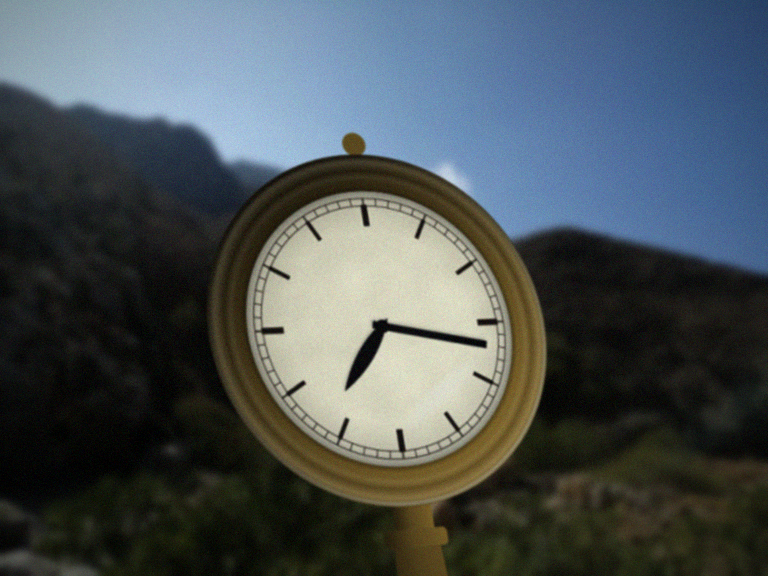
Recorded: {"hour": 7, "minute": 17}
